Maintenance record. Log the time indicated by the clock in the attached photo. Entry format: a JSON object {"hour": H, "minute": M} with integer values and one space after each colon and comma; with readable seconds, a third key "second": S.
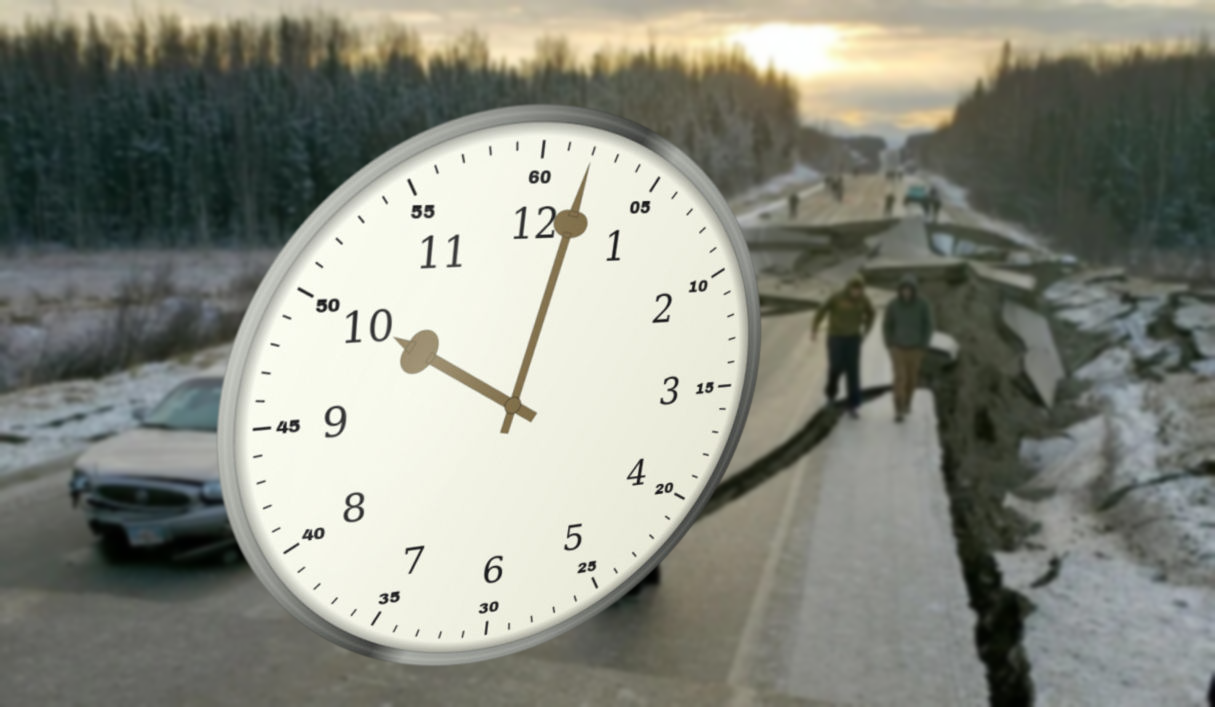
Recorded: {"hour": 10, "minute": 2}
